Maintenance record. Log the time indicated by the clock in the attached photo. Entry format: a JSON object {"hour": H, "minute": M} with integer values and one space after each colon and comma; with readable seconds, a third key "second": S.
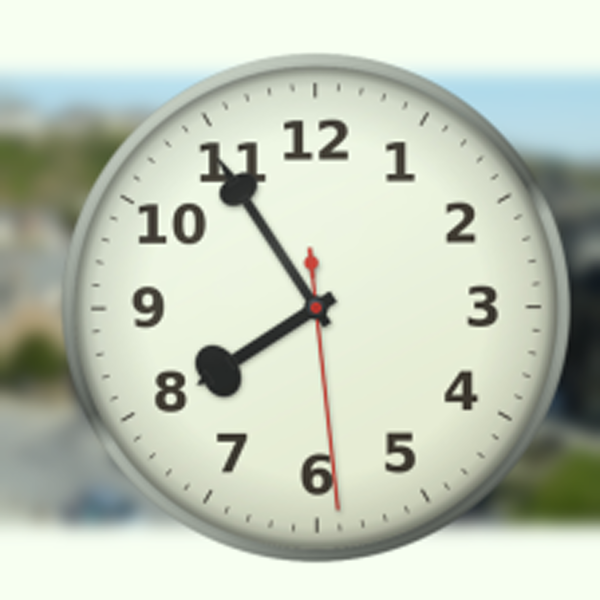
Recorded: {"hour": 7, "minute": 54, "second": 29}
